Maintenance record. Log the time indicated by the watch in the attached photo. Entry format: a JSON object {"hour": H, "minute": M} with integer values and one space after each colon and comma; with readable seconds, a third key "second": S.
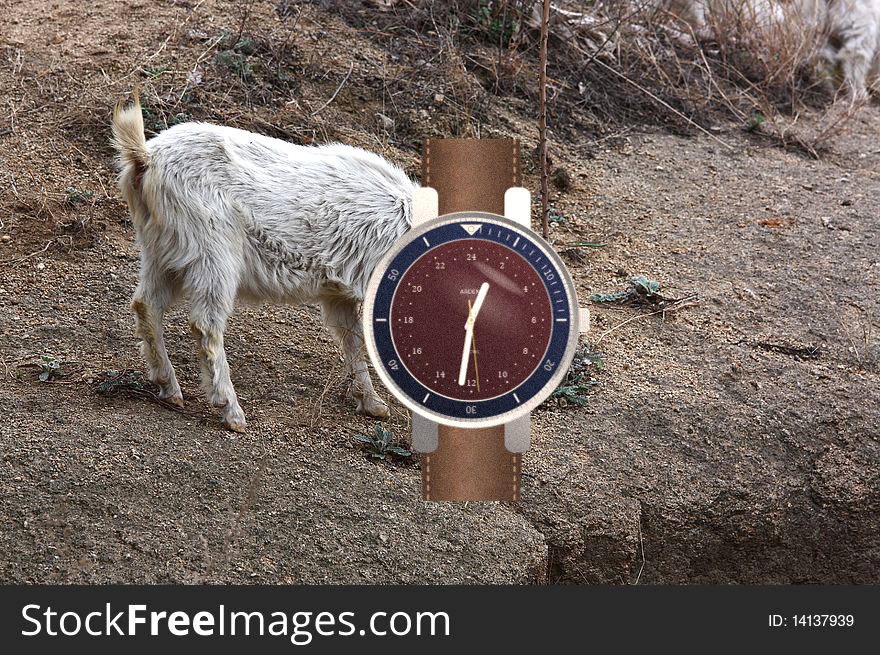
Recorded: {"hour": 1, "minute": 31, "second": 29}
